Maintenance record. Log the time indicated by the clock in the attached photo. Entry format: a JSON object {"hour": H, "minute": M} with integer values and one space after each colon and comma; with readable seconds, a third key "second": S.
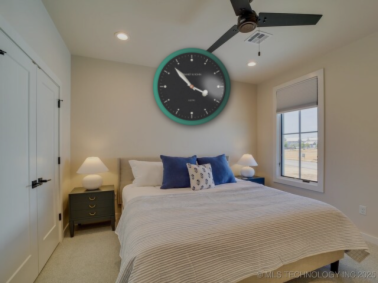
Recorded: {"hour": 3, "minute": 53}
